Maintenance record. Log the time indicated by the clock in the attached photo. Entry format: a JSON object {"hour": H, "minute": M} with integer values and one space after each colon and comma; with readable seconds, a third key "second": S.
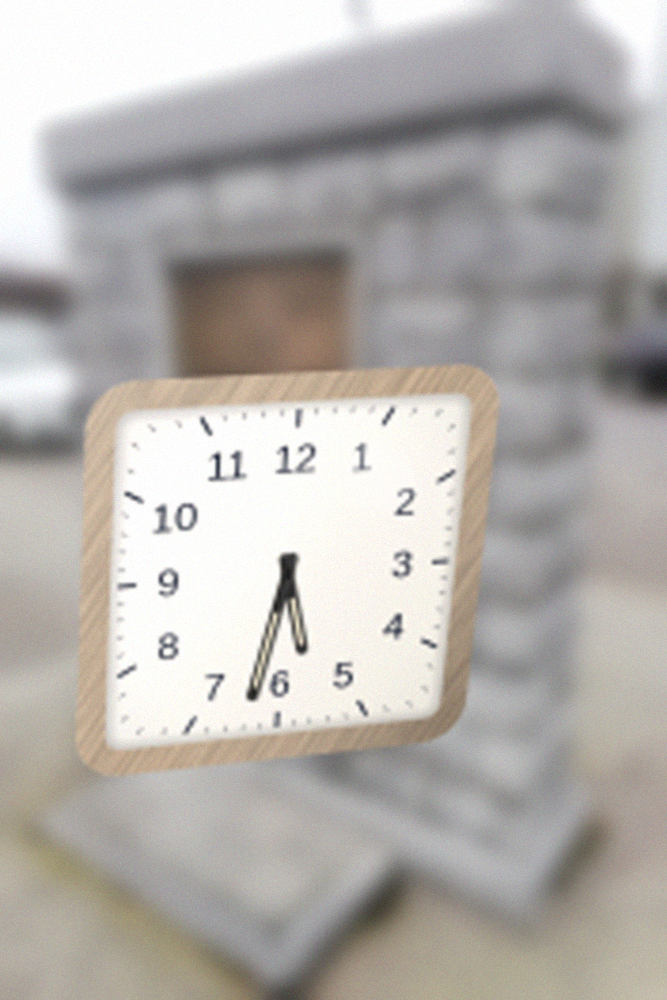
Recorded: {"hour": 5, "minute": 32}
